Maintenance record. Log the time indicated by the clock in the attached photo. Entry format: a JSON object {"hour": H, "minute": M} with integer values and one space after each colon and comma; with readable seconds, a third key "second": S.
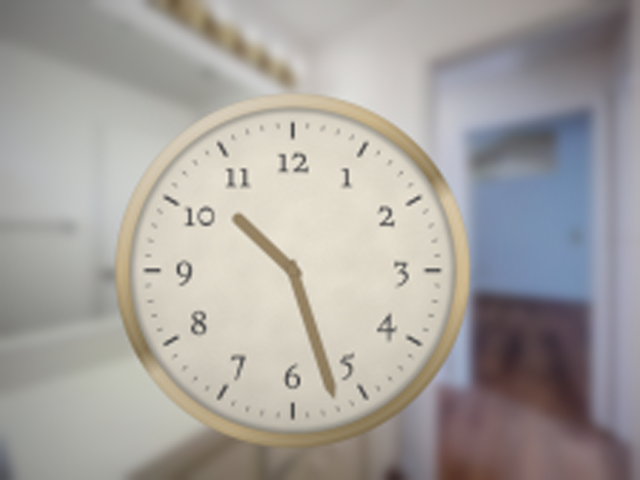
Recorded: {"hour": 10, "minute": 27}
